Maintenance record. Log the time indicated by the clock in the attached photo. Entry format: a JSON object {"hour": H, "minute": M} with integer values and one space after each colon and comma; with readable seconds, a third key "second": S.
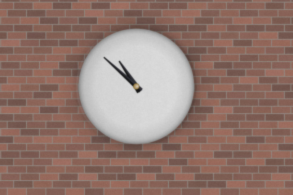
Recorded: {"hour": 10, "minute": 52}
